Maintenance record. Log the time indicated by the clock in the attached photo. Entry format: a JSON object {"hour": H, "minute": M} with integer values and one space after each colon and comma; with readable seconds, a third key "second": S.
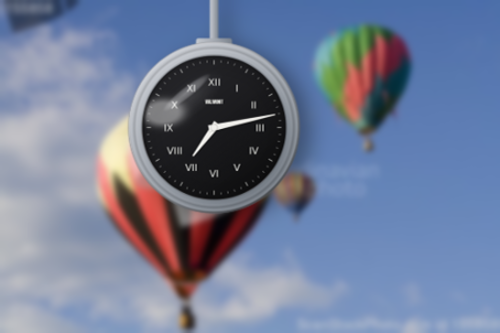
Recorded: {"hour": 7, "minute": 13}
